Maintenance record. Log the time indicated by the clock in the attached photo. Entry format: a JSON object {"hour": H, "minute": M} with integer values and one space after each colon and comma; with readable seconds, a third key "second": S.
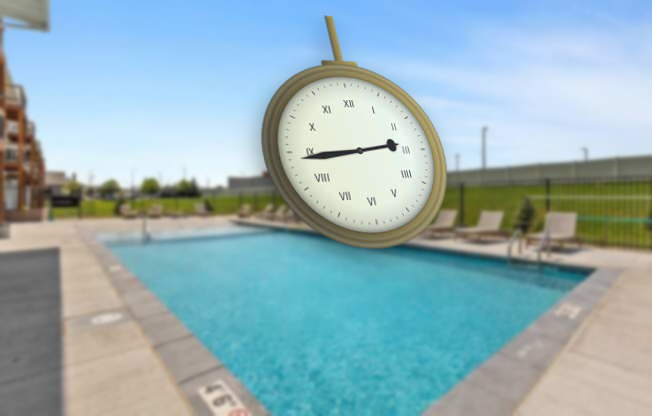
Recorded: {"hour": 2, "minute": 44}
